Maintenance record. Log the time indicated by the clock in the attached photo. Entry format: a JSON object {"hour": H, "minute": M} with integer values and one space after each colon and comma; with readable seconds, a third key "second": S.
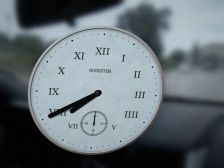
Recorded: {"hour": 7, "minute": 40}
